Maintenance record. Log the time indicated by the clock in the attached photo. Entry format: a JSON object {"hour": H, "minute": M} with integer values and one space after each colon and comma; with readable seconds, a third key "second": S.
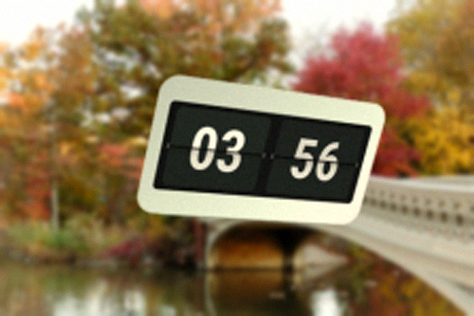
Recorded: {"hour": 3, "minute": 56}
